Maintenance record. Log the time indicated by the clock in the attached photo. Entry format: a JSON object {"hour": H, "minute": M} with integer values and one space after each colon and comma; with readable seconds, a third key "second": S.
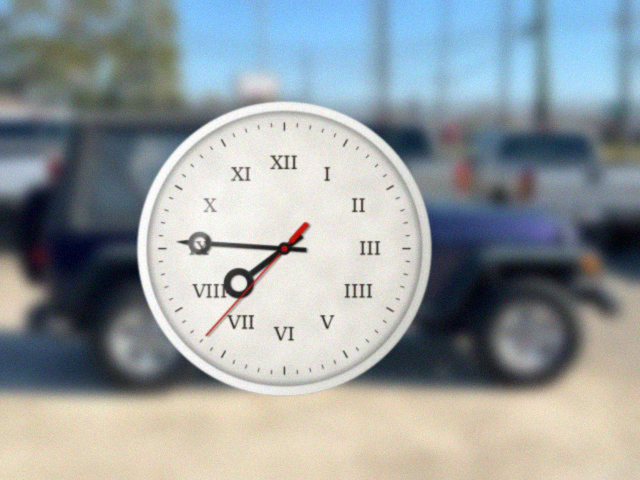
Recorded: {"hour": 7, "minute": 45, "second": 37}
